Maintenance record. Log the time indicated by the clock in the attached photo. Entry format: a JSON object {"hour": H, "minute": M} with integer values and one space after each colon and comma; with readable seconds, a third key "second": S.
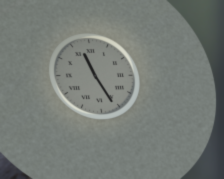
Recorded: {"hour": 11, "minute": 26}
